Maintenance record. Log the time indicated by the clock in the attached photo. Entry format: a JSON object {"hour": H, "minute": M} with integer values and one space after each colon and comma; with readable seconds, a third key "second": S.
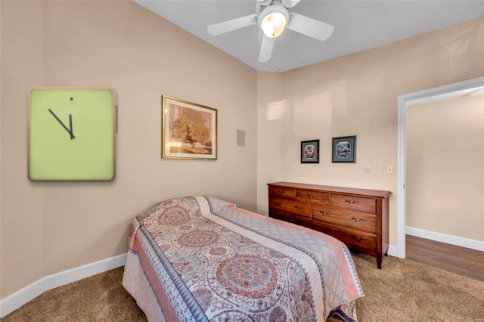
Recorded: {"hour": 11, "minute": 53}
